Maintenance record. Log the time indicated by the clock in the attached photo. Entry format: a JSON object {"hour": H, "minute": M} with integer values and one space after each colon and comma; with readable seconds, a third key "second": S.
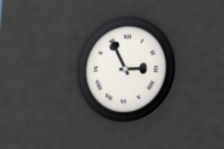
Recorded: {"hour": 2, "minute": 55}
